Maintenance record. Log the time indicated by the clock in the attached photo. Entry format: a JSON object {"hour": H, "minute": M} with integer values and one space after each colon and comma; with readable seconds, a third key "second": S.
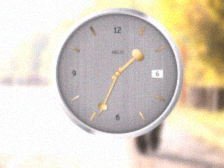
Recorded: {"hour": 1, "minute": 34}
